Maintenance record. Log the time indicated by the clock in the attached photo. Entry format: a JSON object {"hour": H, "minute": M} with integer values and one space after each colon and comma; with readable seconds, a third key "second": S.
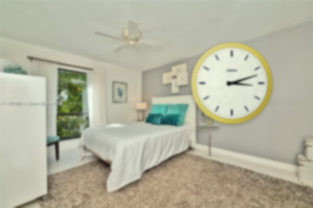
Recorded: {"hour": 3, "minute": 12}
